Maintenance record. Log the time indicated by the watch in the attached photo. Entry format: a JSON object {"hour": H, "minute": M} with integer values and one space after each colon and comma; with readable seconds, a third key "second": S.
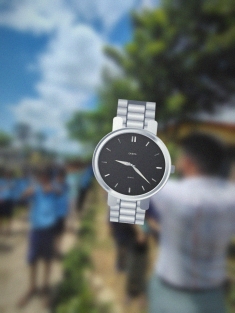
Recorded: {"hour": 9, "minute": 22}
